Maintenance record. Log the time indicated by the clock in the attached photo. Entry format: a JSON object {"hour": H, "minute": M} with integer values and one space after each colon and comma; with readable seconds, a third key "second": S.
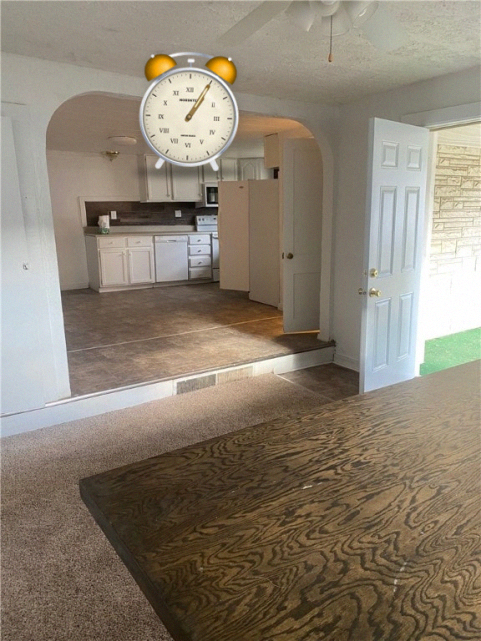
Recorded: {"hour": 1, "minute": 5}
